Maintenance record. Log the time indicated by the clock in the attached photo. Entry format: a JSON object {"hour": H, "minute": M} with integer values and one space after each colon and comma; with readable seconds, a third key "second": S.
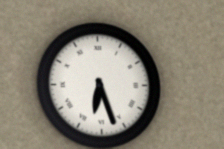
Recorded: {"hour": 6, "minute": 27}
